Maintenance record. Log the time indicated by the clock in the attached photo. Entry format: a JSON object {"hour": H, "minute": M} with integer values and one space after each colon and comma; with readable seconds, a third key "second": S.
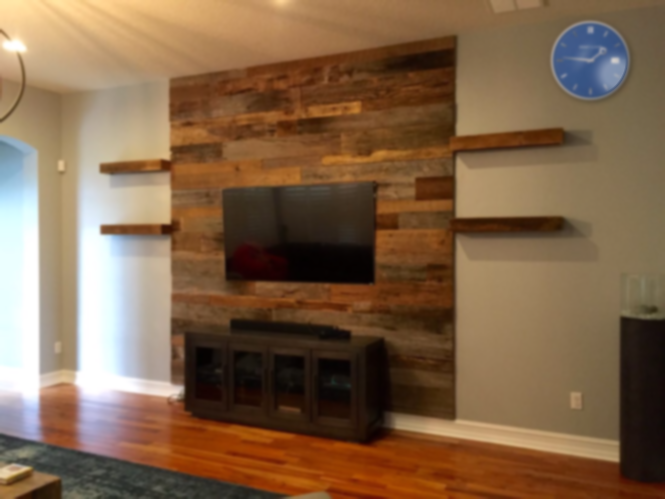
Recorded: {"hour": 1, "minute": 46}
